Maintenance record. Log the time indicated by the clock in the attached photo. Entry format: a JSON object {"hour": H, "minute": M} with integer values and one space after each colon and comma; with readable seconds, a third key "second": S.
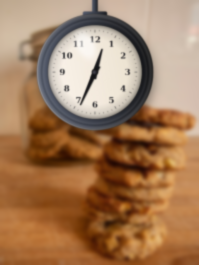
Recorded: {"hour": 12, "minute": 34}
